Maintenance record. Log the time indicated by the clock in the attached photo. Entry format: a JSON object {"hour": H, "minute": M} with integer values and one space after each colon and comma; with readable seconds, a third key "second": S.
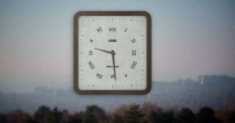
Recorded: {"hour": 9, "minute": 29}
